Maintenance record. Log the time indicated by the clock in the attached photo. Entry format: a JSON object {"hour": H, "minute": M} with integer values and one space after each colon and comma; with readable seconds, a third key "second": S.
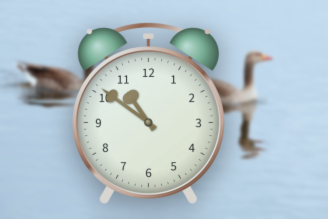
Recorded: {"hour": 10, "minute": 51}
